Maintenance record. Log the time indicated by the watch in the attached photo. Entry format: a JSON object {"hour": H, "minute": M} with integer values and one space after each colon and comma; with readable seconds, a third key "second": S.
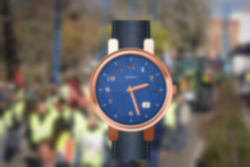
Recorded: {"hour": 2, "minute": 27}
